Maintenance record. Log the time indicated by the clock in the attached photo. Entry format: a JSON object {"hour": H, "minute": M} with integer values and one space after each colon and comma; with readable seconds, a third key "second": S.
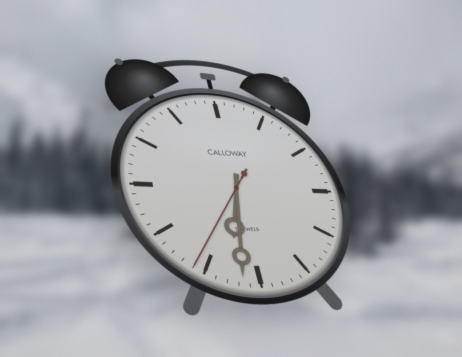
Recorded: {"hour": 6, "minute": 31, "second": 36}
